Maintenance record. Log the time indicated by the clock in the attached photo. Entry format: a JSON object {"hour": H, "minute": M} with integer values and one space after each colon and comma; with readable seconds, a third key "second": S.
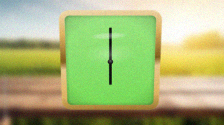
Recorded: {"hour": 6, "minute": 0}
